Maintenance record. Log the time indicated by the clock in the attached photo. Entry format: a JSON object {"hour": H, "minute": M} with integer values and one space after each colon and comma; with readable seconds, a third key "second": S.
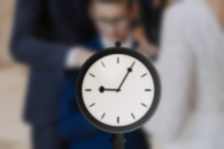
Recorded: {"hour": 9, "minute": 5}
